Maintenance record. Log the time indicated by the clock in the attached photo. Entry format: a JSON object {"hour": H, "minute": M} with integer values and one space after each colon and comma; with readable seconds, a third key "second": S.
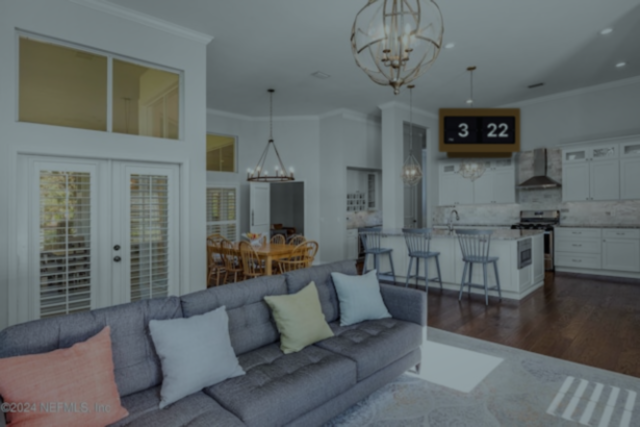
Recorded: {"hour": 3, "minute": 22}
